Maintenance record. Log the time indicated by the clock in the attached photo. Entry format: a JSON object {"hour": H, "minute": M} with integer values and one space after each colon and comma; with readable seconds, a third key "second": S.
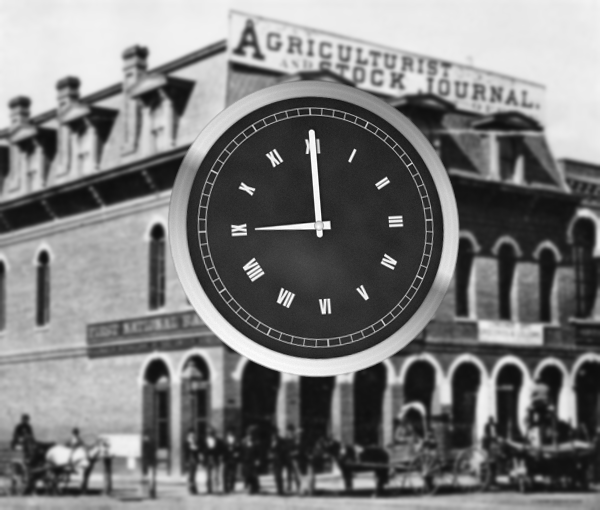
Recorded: {"hour": 9, "minute": 0}
